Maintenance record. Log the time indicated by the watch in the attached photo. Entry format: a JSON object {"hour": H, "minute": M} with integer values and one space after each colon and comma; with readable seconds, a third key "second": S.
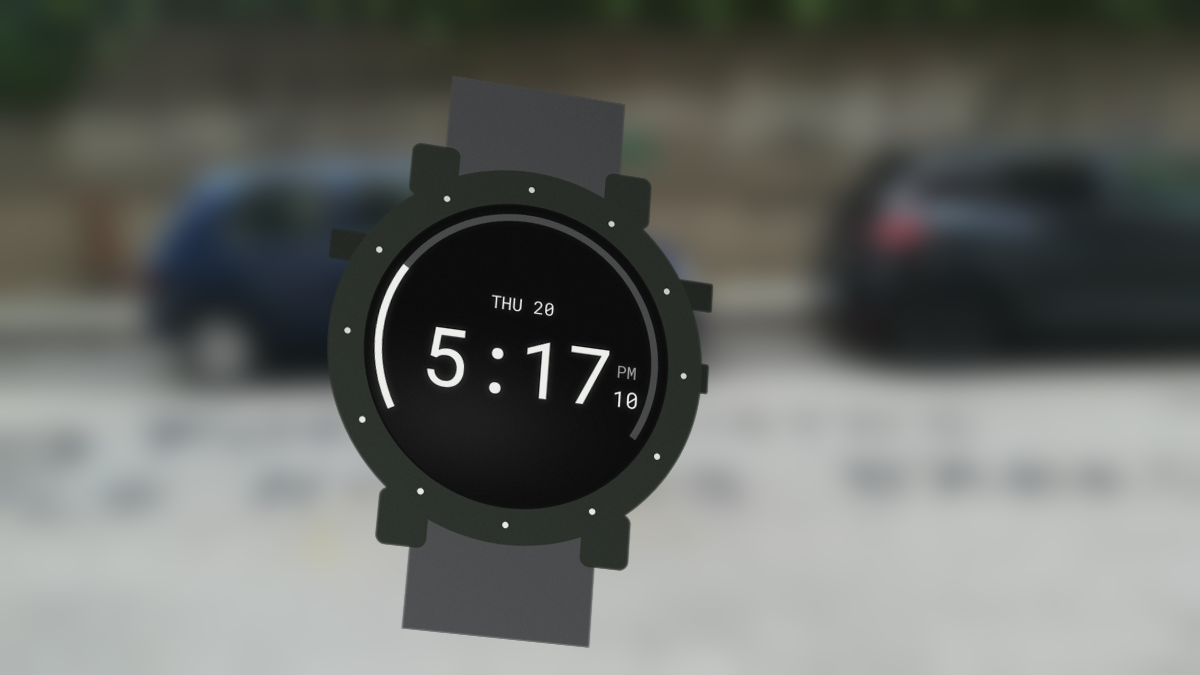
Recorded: {"hour": 5, "minute": 17, "second": 10}
